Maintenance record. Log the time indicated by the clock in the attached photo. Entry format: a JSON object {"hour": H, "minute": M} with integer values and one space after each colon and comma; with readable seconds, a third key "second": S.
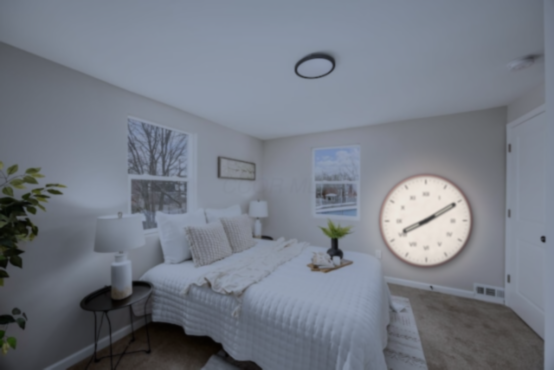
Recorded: {"hour": 8, "minute": 10}
